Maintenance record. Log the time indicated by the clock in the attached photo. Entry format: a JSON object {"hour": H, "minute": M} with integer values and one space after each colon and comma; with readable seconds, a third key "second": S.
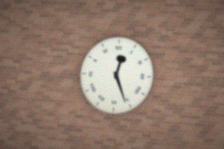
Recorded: {"hour": 12, "minute": 26}
